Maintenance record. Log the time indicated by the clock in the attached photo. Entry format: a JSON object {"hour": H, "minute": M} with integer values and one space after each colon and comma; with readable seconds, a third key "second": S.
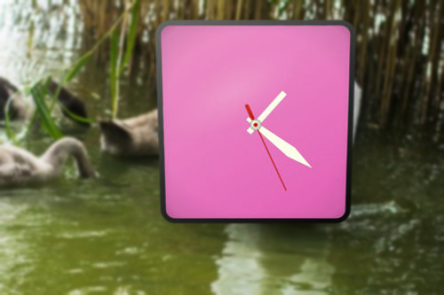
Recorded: {"hour": 1, "minute": 21, "second": 26}
